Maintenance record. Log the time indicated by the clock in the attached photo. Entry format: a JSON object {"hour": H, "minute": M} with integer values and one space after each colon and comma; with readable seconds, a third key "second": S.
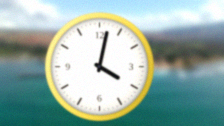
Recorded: {"hour": 4, "minute": 2}
